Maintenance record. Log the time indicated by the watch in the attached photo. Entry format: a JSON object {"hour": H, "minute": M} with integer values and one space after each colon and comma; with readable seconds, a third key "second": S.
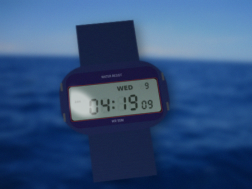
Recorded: {"hour": 4, "minute": 19, "second": 9}
